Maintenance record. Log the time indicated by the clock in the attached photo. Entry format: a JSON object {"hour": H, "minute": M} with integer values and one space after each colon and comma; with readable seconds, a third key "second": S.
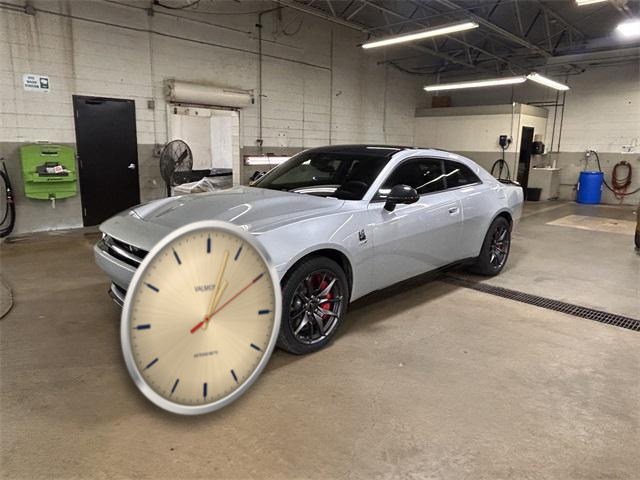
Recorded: {"hour": 1, "minute": 3, "second": 10}
